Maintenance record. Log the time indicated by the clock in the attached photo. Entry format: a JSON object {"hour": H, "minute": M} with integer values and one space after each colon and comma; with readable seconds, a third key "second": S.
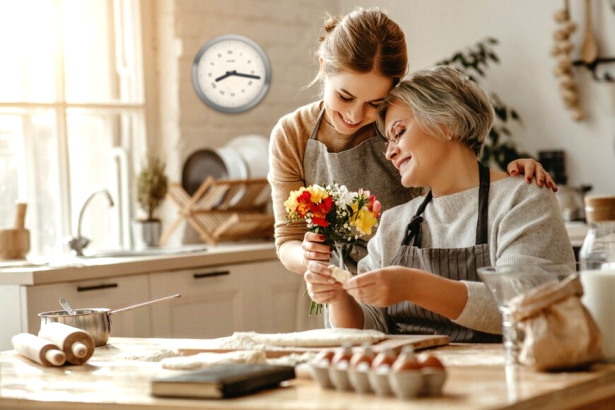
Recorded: {"hour": 8, "minute": 17}
